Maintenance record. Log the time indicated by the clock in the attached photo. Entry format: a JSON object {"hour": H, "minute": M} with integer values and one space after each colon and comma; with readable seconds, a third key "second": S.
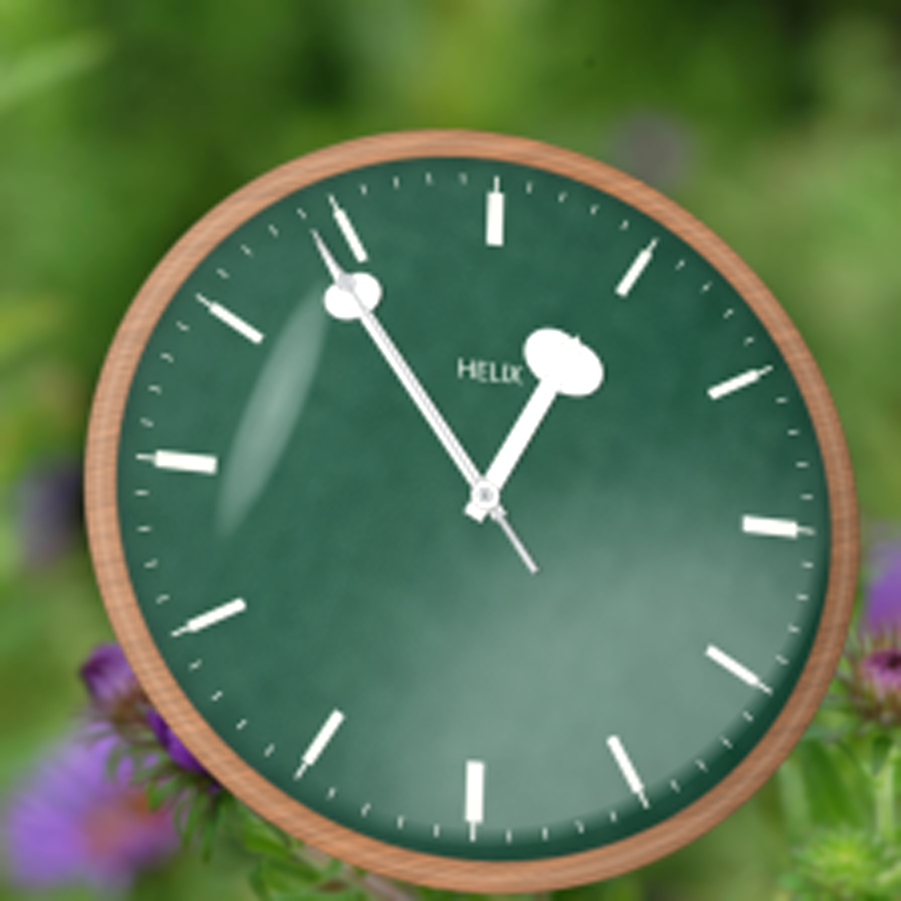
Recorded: {"hour": 12, "minute": 53, "second": 54}
